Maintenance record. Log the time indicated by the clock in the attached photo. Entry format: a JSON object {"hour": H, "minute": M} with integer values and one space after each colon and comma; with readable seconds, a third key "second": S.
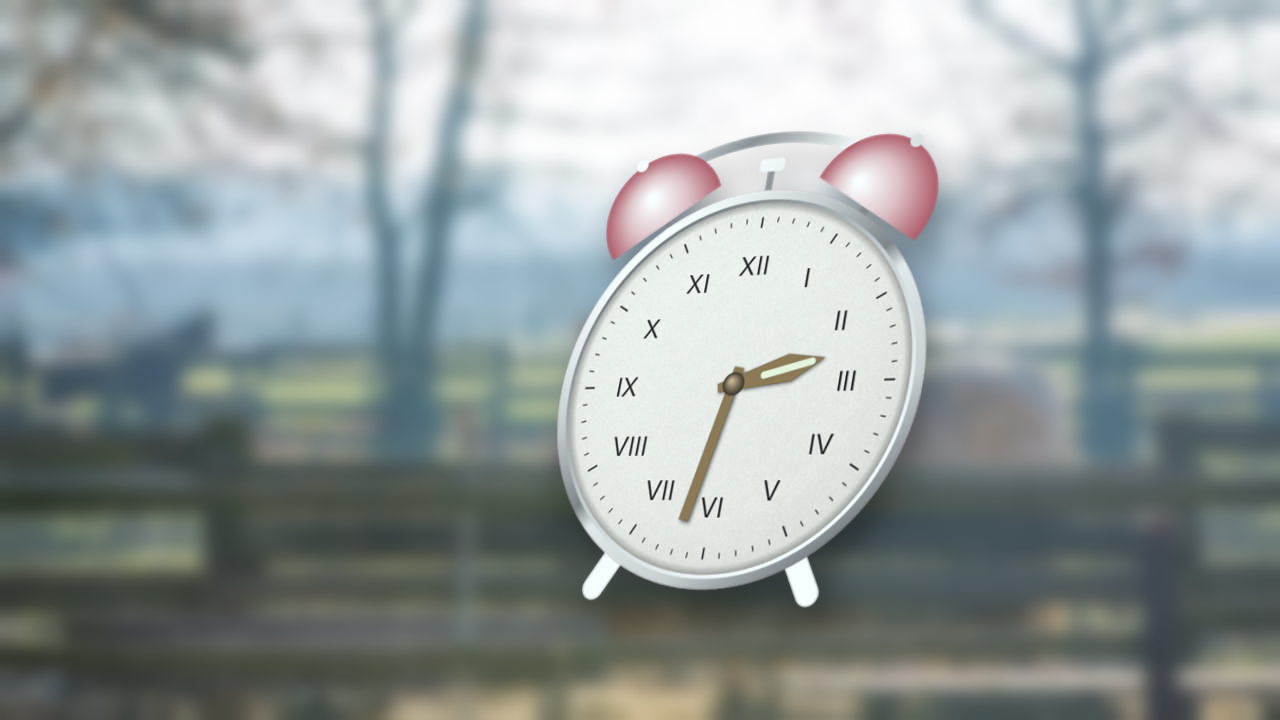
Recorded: {"hour": 2, "minute": 32}
